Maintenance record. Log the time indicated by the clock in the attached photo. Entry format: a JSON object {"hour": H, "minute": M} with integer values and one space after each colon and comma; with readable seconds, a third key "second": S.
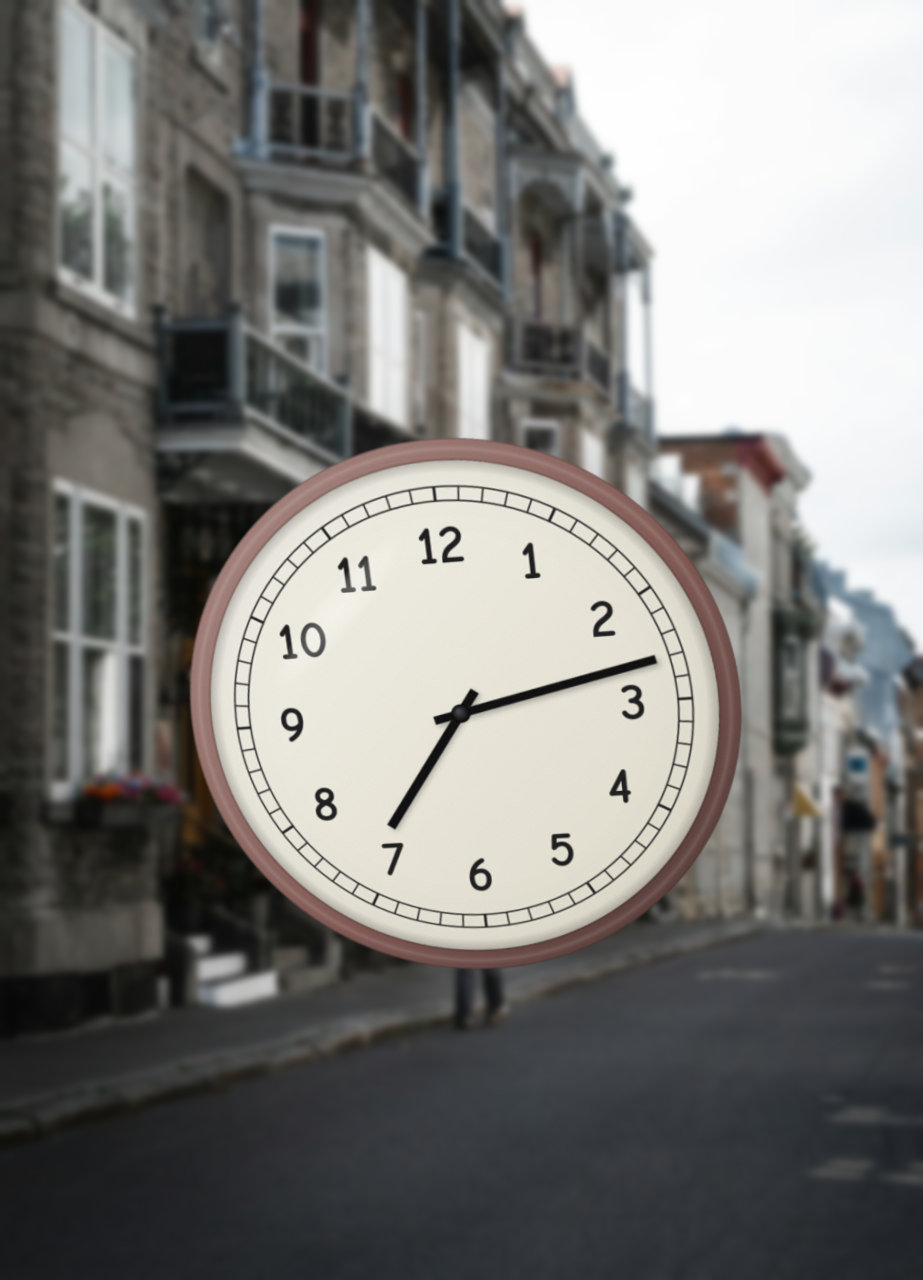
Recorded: {"hour": 7, "minute": 13}
